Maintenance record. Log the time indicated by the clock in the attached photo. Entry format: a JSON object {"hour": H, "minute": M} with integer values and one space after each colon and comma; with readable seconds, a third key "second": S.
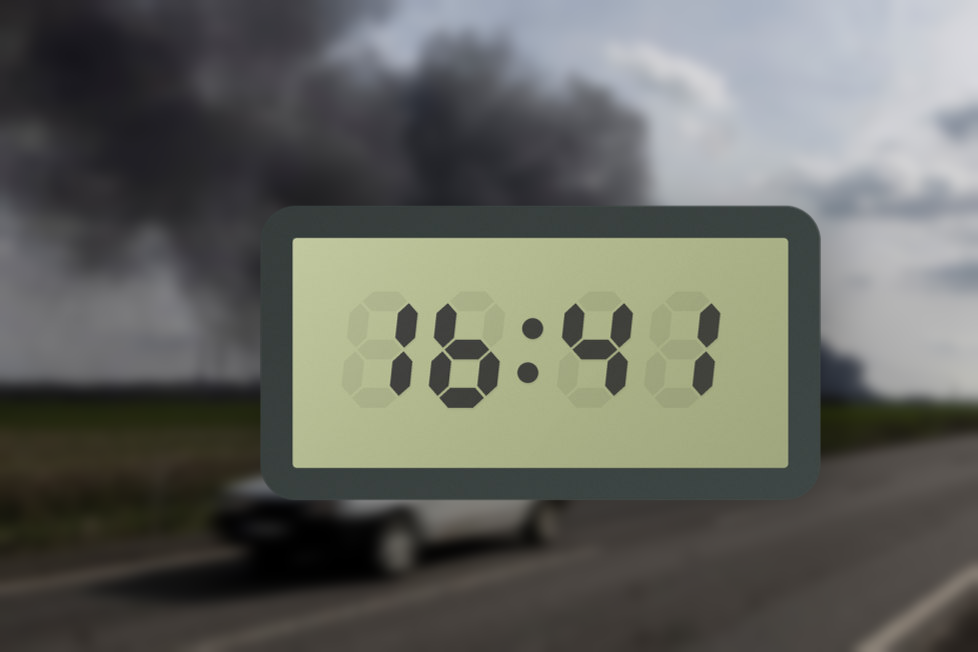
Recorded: {"hour": 16, "minute": 41}
